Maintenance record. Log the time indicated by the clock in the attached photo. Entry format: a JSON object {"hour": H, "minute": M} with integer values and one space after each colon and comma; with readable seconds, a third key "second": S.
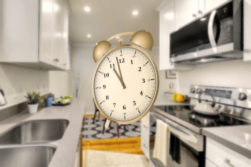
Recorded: {"hour": 10, "minute": 58}
